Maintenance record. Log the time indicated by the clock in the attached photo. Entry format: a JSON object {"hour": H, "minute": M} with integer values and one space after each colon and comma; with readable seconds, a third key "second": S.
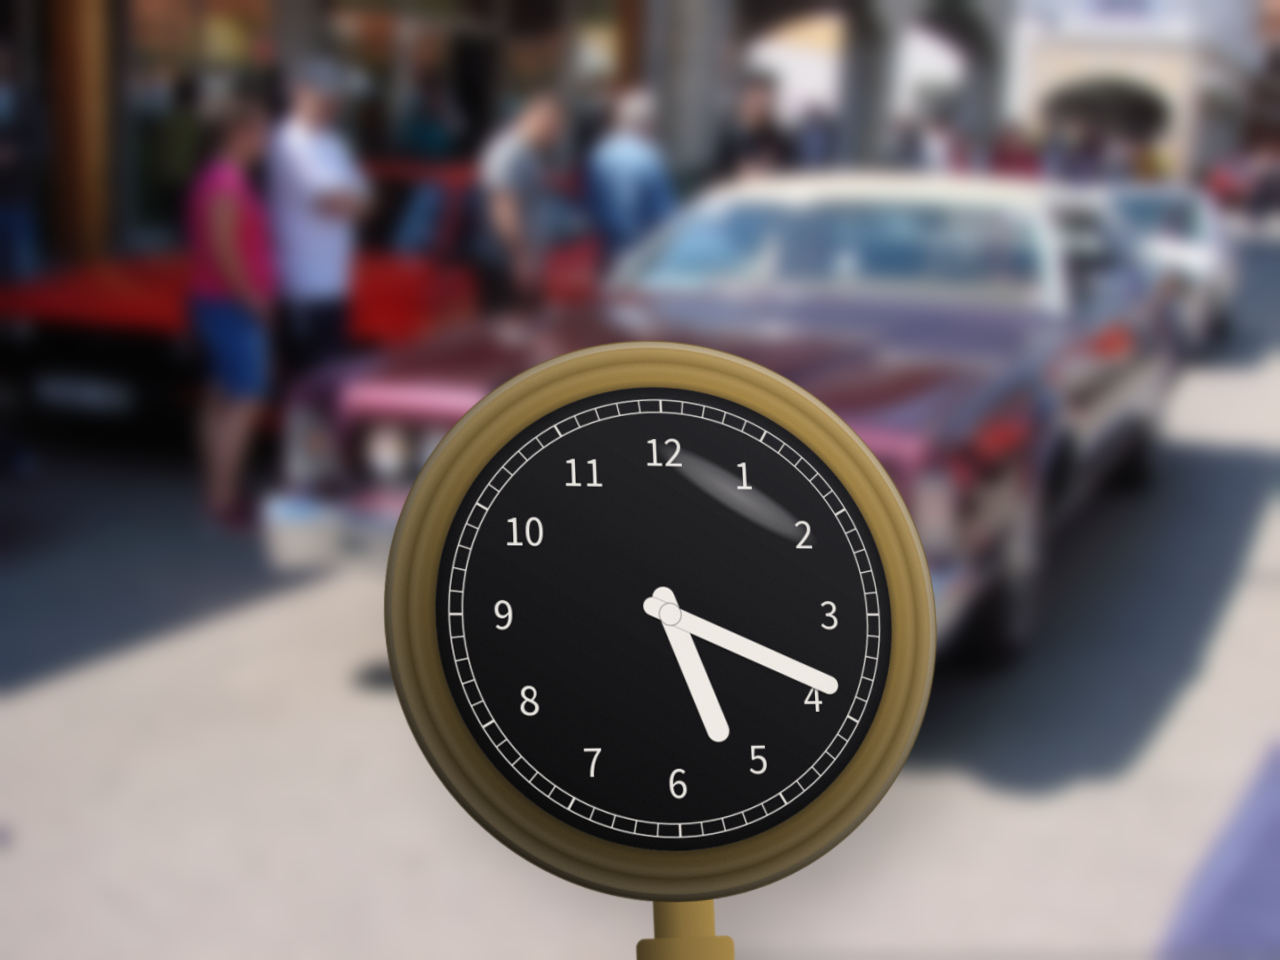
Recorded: {"hour": 5, "minute": 19}
